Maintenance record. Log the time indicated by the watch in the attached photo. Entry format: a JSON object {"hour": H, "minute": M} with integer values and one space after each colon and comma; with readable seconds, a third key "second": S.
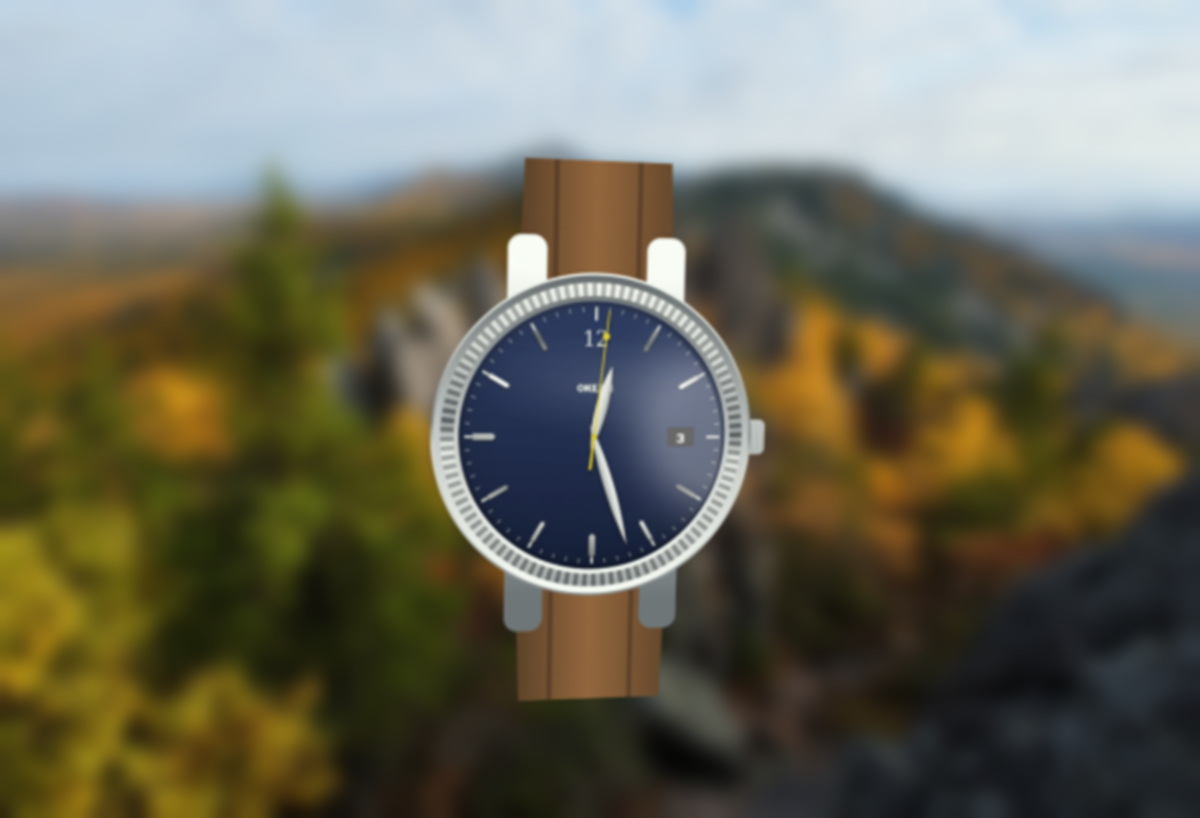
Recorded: {"hour": 12, "minute": 27, "second": 1}
